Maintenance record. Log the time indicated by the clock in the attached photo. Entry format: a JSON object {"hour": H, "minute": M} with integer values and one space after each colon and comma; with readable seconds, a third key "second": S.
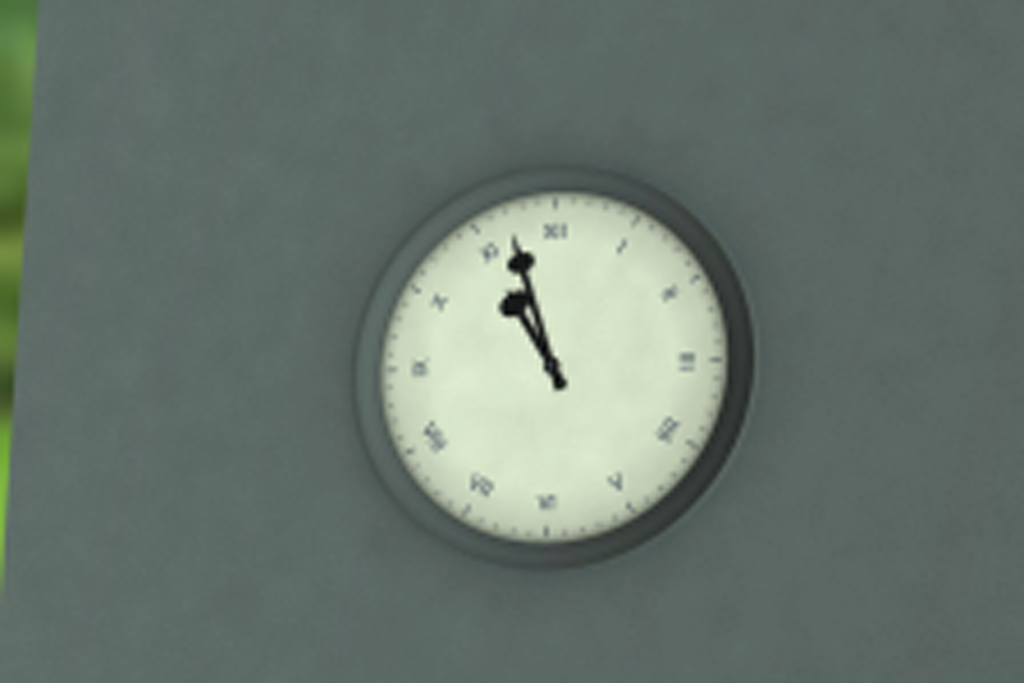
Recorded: {"hour": 10, "minute": 57}
